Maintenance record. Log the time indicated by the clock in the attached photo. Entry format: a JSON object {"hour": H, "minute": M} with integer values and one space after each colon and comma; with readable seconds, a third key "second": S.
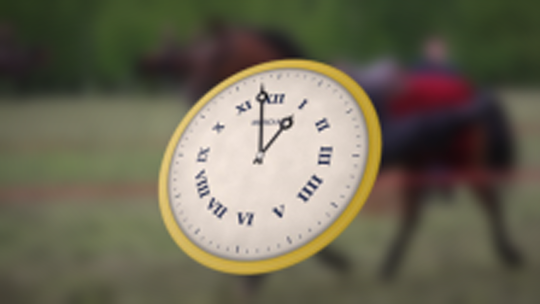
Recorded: {"hour": 12, "minute": 58}
